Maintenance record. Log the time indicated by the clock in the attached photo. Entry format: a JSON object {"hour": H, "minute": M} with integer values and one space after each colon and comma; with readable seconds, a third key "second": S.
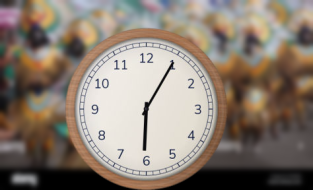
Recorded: {"hour": 6, "minute": 5}
